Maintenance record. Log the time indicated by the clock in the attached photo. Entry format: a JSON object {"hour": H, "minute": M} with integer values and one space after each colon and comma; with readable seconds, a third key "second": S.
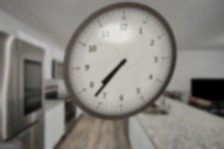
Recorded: {"hour": 7, "minute": 37}
